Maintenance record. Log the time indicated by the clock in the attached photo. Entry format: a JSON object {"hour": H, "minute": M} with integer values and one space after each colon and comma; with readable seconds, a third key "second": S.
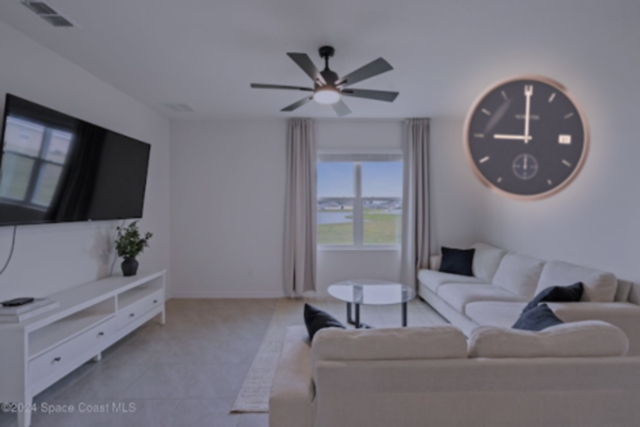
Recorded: {"hour": 9, "minute": 0}
